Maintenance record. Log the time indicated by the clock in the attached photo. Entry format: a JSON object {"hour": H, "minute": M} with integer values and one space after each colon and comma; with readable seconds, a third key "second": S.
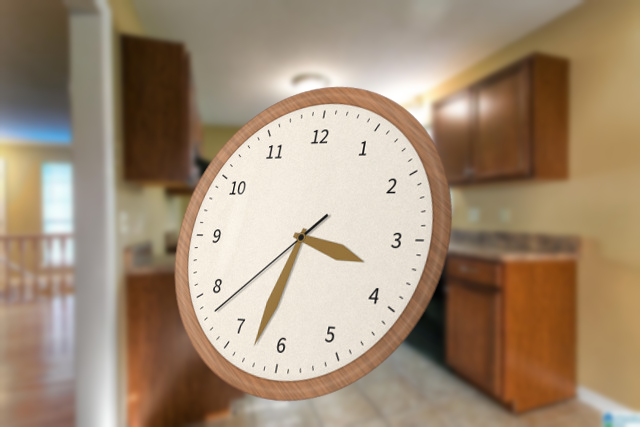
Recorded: {"hour": 3, "minute": 32, "second": 38}
